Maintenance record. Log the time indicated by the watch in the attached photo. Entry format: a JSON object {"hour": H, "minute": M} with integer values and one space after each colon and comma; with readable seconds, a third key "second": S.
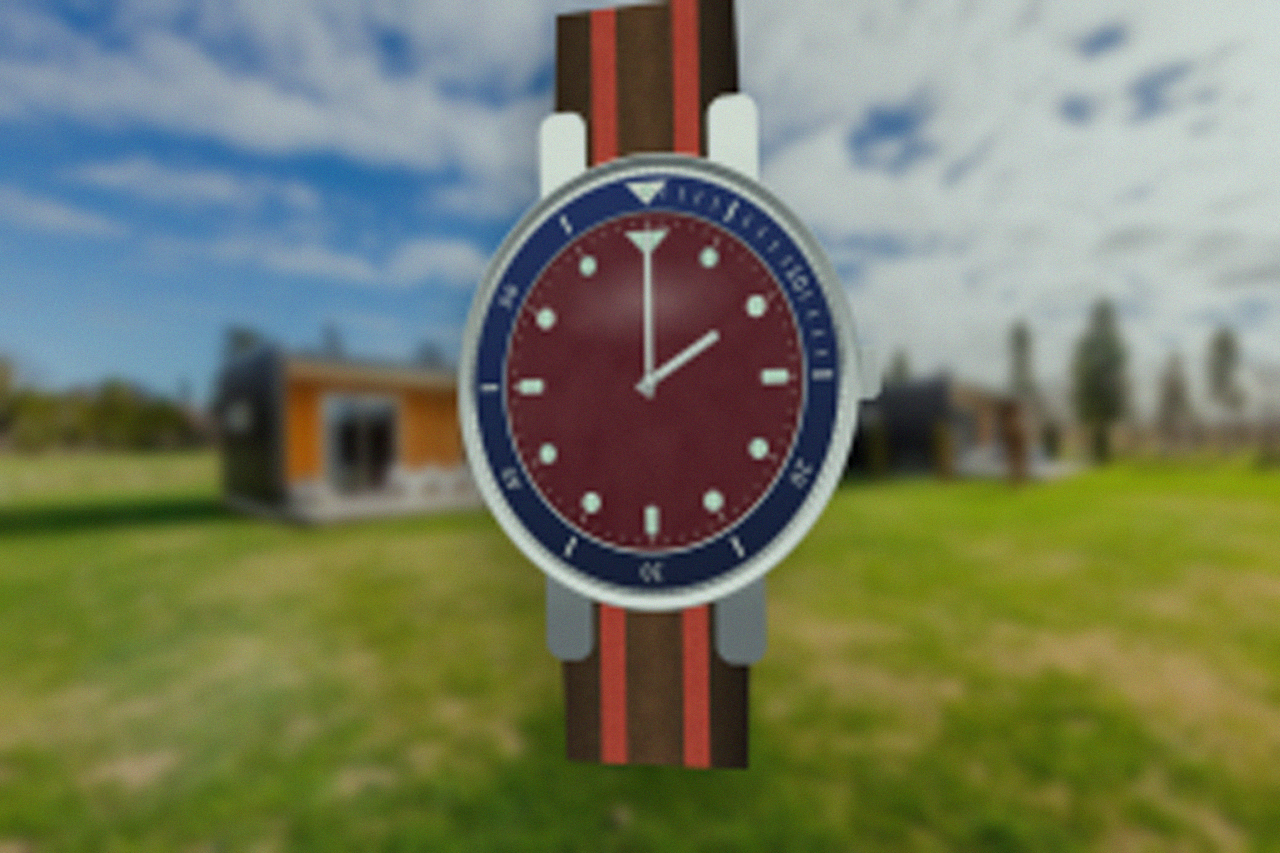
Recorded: {"hour": 2, "minute": 0}
